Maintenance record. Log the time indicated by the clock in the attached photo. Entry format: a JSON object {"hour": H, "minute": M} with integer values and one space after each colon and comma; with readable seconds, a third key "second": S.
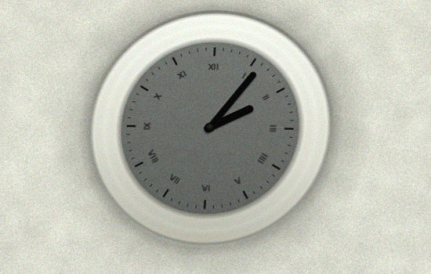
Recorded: {"hour": 2, "minute": 6}
